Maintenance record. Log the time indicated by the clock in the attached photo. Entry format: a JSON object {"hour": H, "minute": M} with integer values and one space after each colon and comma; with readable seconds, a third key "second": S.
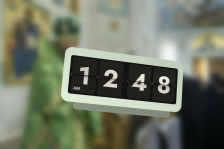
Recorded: {"hour": 12, "minute": 48}
